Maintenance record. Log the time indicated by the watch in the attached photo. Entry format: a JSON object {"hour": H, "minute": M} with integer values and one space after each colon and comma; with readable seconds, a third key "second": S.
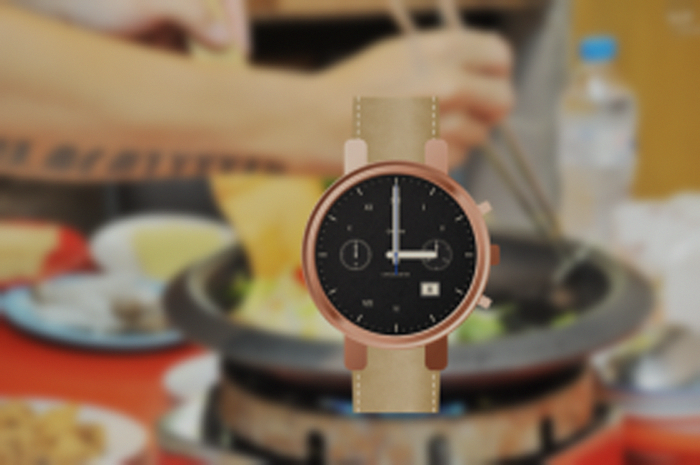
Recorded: {"hour": 3, "minute": 0}
